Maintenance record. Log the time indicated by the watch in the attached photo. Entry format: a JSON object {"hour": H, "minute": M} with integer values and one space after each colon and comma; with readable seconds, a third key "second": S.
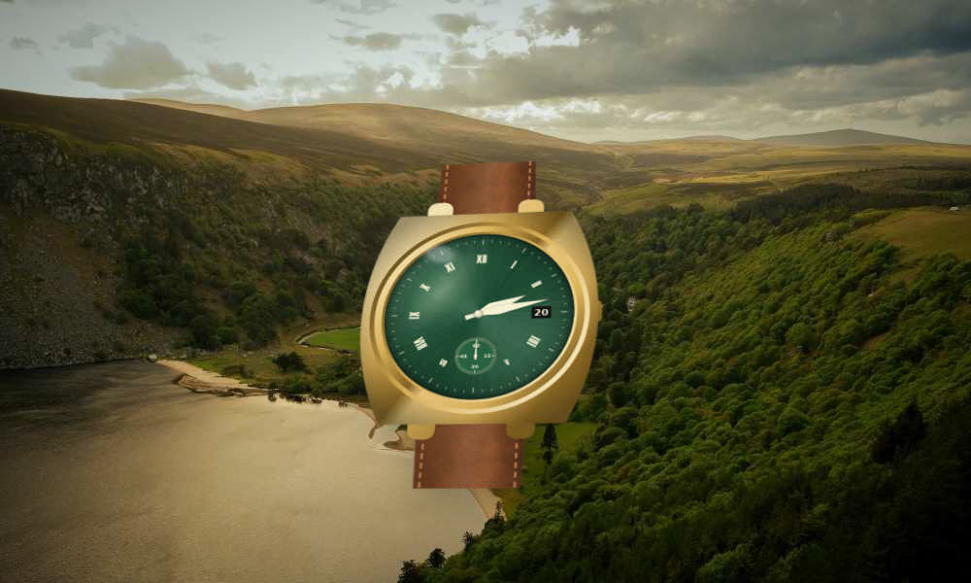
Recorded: {"hour": 2, "minute": 13}
